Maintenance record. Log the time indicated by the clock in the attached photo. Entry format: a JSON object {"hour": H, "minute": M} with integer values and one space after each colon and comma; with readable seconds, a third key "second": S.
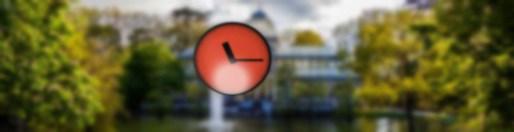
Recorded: {"hour": 11, "minute": 15}
